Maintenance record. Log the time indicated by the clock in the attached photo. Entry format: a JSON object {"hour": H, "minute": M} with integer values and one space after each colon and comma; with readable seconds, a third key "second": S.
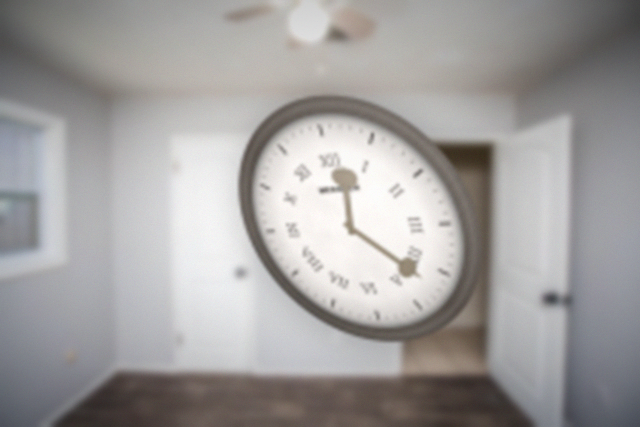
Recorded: {"hour": 12, "minute": 22}
